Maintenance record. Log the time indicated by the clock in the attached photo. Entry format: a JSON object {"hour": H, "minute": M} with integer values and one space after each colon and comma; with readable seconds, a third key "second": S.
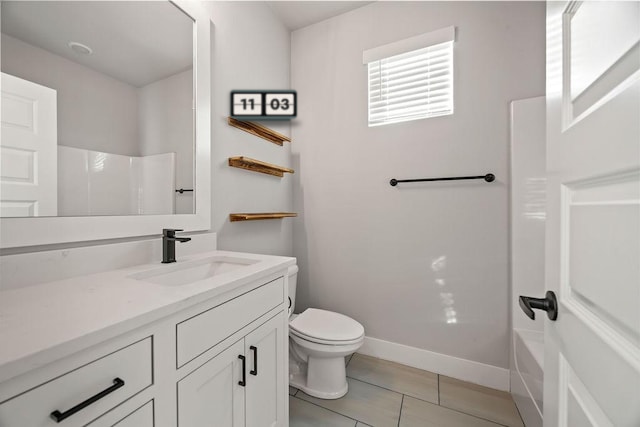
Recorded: {"hour": 11, "minute": 3}
